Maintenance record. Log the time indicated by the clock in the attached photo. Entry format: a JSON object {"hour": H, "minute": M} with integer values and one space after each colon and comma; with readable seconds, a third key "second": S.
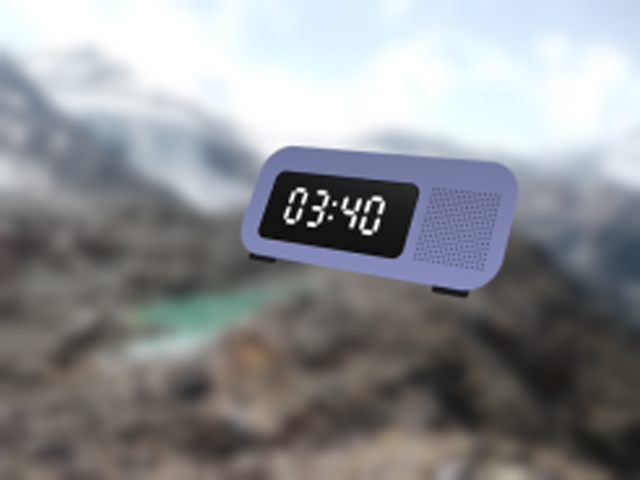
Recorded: {"hour": 3, "minute": 40}
